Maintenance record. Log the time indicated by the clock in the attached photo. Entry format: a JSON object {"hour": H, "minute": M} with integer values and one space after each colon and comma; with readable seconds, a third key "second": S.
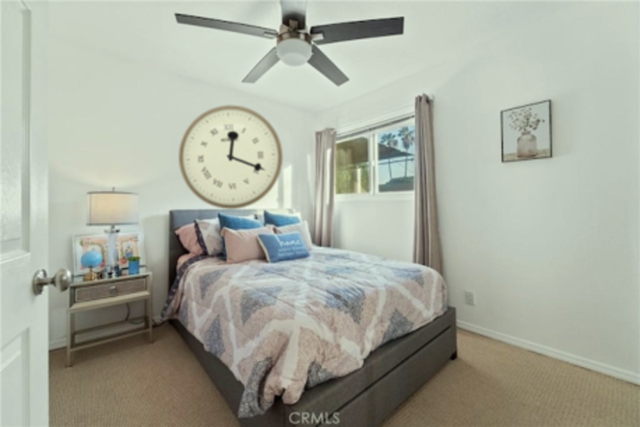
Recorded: {"hour": 12, "minute": 19}
